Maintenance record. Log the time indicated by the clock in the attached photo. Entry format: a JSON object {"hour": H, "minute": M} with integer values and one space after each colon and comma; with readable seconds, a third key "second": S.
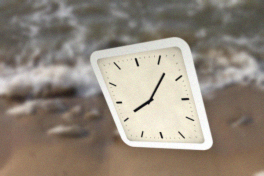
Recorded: {"hour": 8, "minute": 7}
